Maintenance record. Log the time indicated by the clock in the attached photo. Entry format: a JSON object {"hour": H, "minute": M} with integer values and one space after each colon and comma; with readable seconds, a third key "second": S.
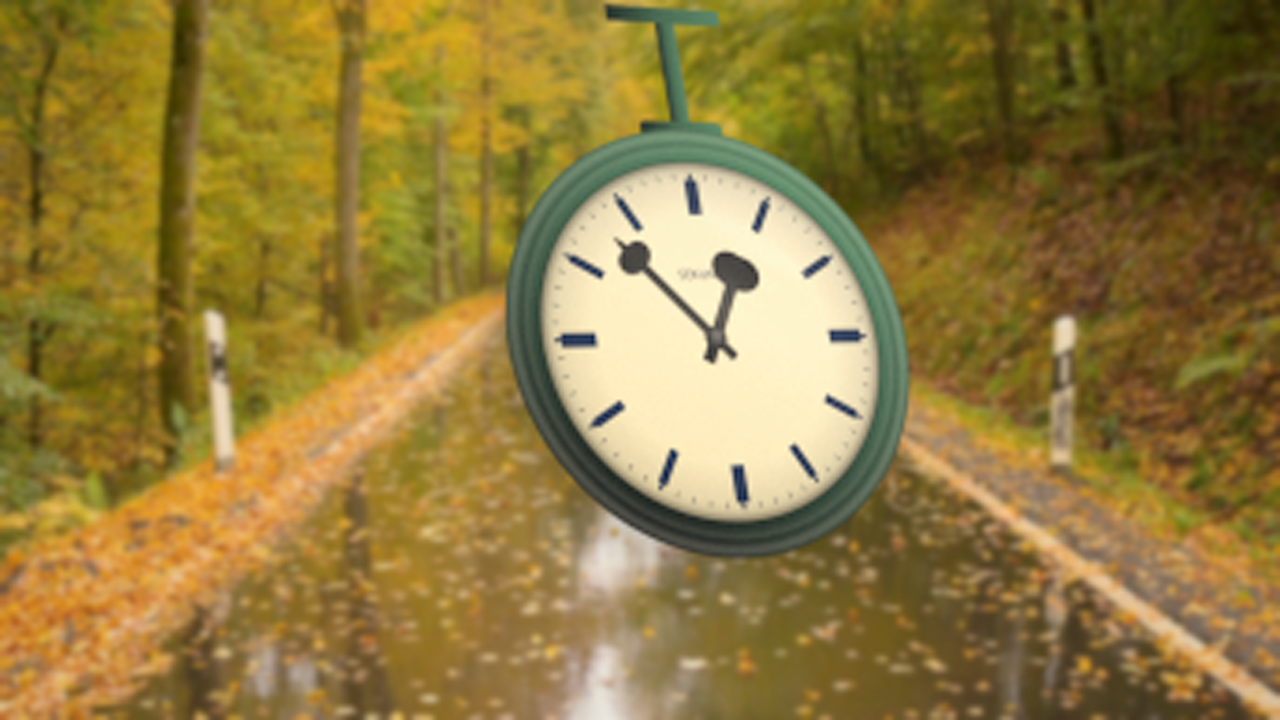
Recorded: {"hour": 12, "minute": 53}
